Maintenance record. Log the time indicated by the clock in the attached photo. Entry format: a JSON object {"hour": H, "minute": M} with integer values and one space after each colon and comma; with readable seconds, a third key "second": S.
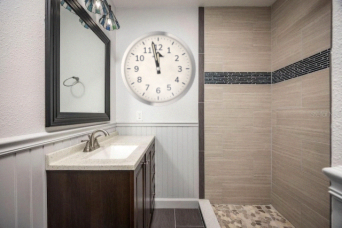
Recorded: {"hour": 11, "minute": 58}
